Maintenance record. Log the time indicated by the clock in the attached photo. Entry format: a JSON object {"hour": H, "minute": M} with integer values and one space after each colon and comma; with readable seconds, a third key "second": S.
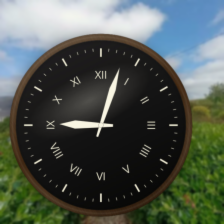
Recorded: {"hour": 9, "minute": 3}
